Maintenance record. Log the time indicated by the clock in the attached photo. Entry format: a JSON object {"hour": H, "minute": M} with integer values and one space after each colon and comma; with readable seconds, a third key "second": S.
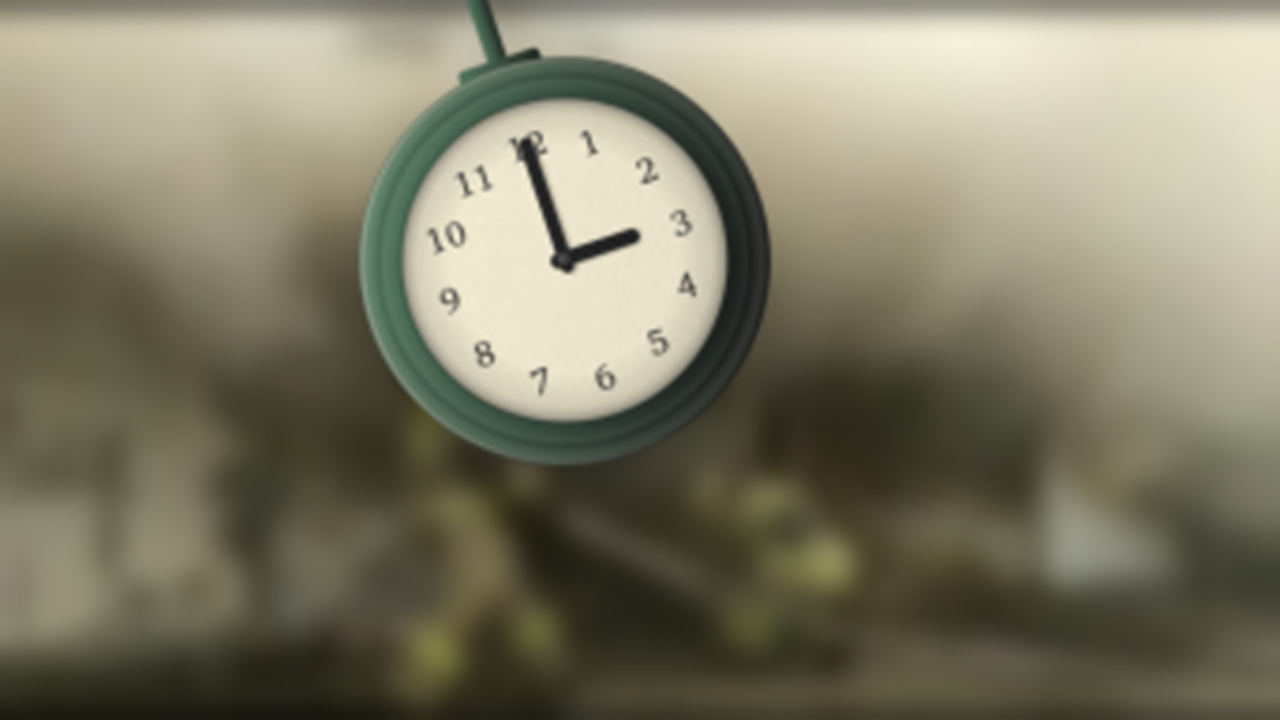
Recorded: {"hour": 3, "minute": 0}
